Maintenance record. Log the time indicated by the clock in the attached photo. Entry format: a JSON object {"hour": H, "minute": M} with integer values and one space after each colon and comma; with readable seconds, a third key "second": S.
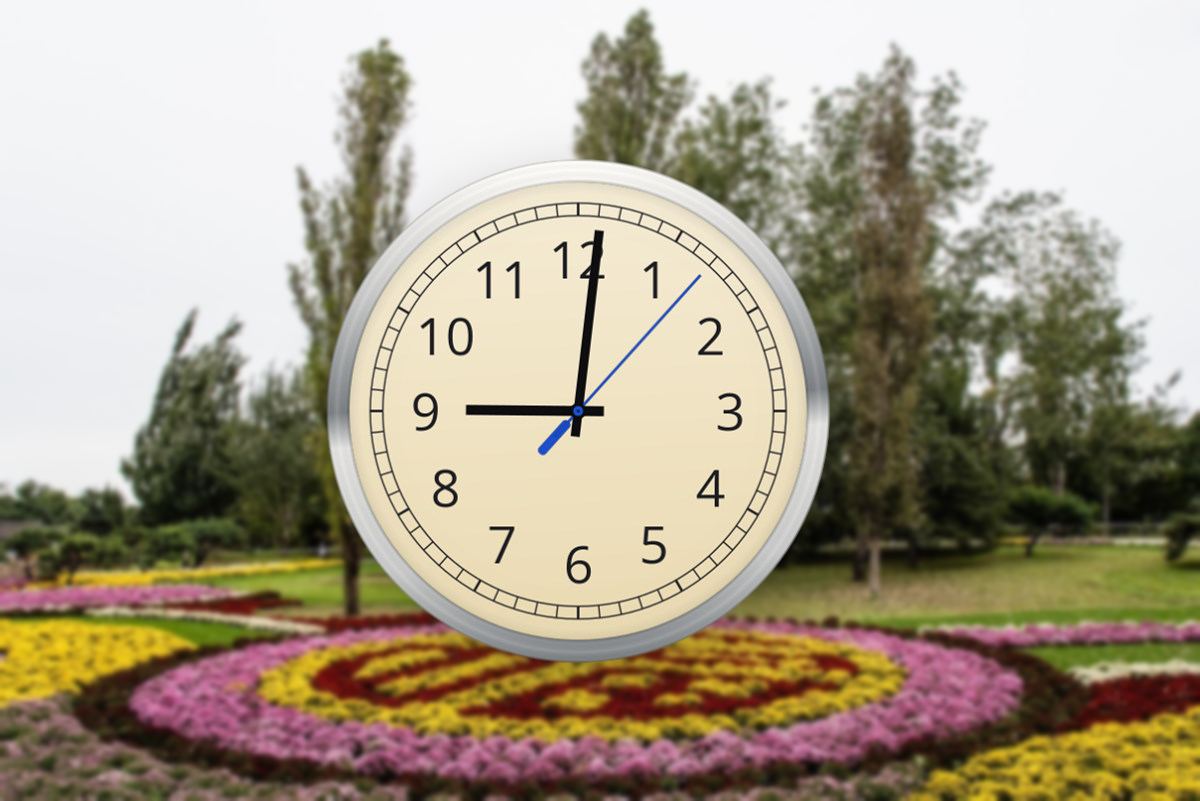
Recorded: {"hour": 9, "minute": 1, "second": 7}
